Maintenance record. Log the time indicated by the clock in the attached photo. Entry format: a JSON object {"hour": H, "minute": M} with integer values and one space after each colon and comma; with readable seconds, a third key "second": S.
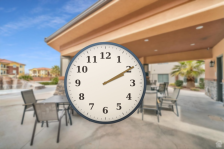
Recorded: {"hour": 2, "minute": 10}
